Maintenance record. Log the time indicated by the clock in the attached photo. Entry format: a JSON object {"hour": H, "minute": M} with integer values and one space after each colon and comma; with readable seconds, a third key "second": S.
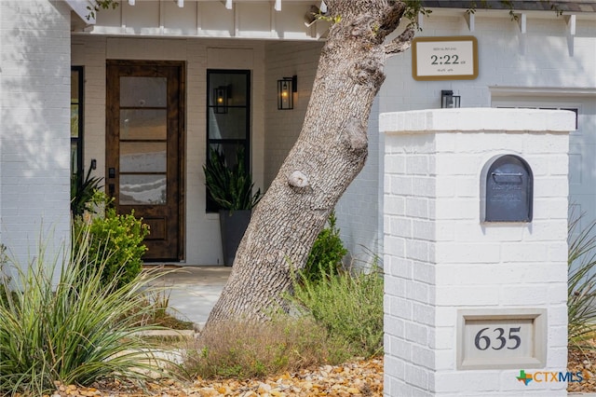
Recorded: {"hour": 2, "minute": 22}
